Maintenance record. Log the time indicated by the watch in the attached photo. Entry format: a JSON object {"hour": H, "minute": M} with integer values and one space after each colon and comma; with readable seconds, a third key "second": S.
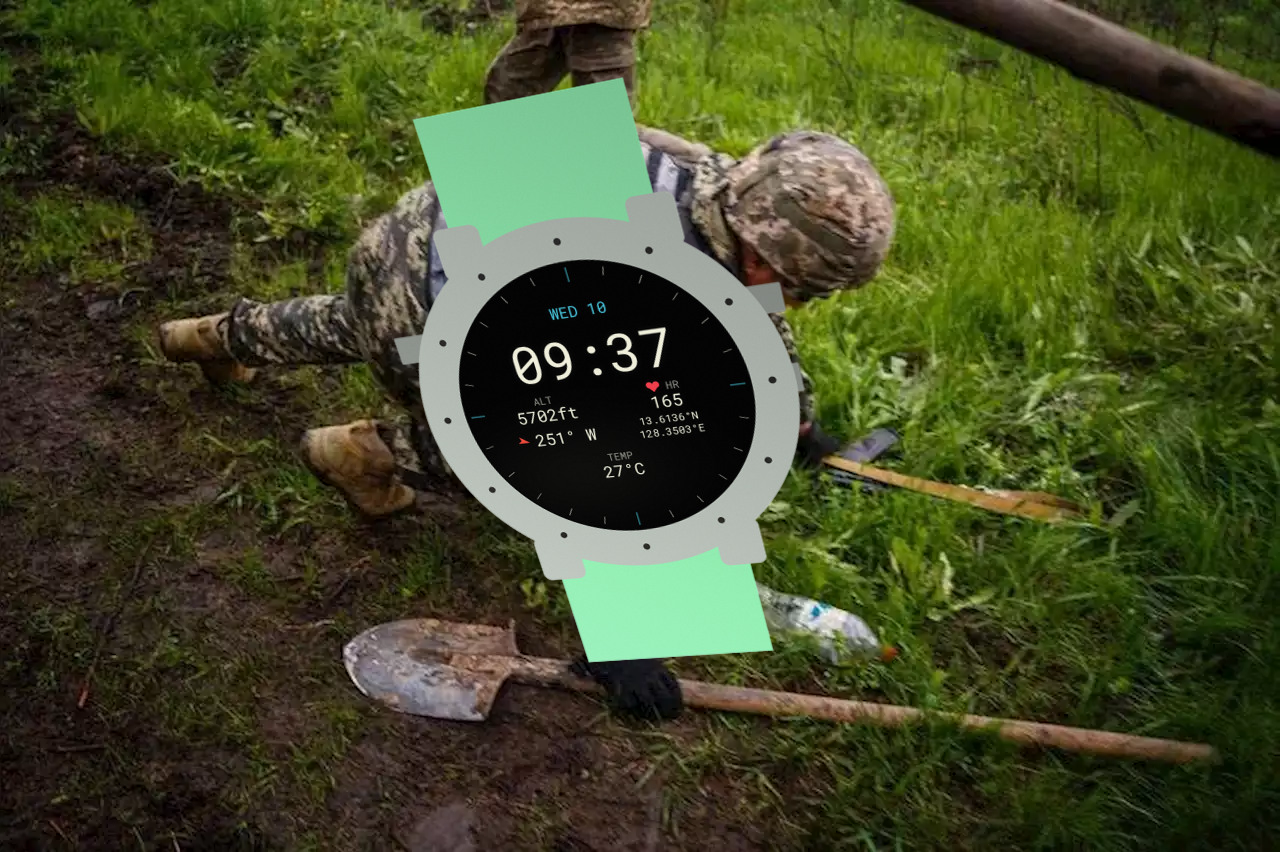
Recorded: {"hour": 9, "minute": 37}
